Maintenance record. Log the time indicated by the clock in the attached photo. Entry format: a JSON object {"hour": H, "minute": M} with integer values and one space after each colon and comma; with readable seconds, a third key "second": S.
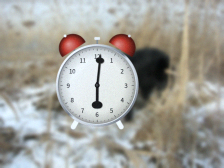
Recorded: {"hour": 6, "minute": 1}
